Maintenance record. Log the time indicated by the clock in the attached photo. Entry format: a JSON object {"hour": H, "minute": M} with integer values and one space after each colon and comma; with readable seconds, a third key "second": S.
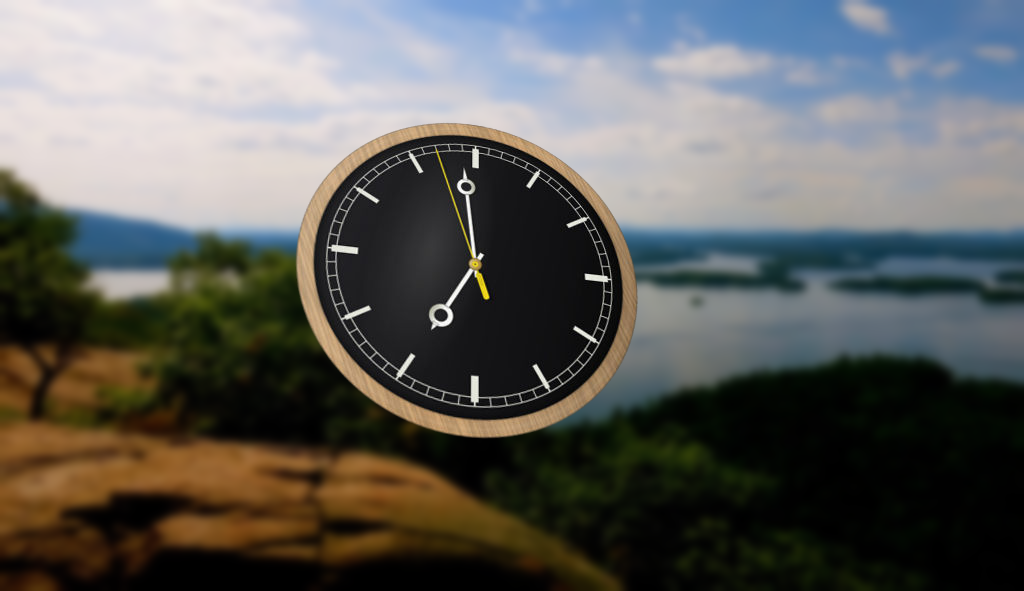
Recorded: {"hour": 6, "minute": 58, "second": 57}
